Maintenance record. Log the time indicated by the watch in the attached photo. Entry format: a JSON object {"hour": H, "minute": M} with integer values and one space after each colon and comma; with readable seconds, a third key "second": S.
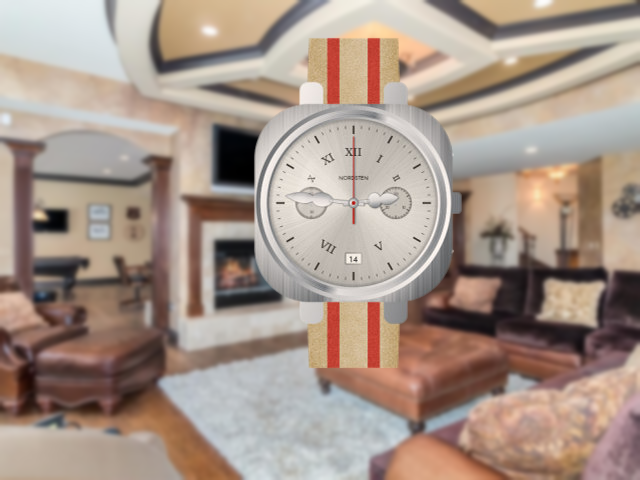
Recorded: {"hour": 2, "minute": 46}
